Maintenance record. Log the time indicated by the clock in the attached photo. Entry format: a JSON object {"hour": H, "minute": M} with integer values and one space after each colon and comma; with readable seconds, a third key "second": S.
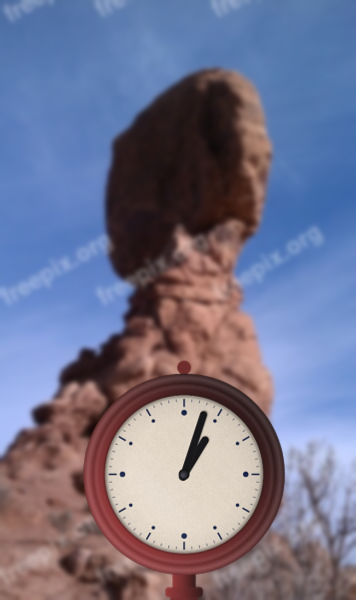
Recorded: {"hour": 1, "minute": 3}
